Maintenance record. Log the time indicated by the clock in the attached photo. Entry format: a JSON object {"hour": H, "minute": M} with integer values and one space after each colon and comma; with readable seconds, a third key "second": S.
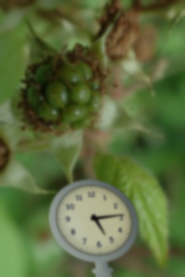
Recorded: {"hour": 5, "minute": 14}
